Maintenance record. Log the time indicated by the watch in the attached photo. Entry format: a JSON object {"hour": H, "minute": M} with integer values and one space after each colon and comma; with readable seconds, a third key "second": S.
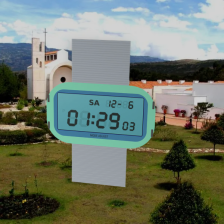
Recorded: {"hour": 1, "minute": 29, "second": 3}
